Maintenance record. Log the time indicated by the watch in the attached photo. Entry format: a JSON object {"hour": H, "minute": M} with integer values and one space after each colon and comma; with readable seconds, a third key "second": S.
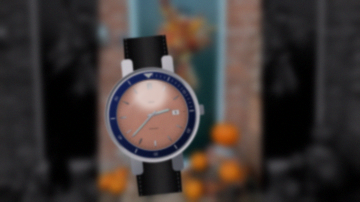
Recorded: {"hour": 2, "minute": 38}
